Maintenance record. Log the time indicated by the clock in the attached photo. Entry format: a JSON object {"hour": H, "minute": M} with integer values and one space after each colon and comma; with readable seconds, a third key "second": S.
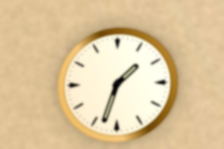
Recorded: {"hour": 1, "minute": 33}
